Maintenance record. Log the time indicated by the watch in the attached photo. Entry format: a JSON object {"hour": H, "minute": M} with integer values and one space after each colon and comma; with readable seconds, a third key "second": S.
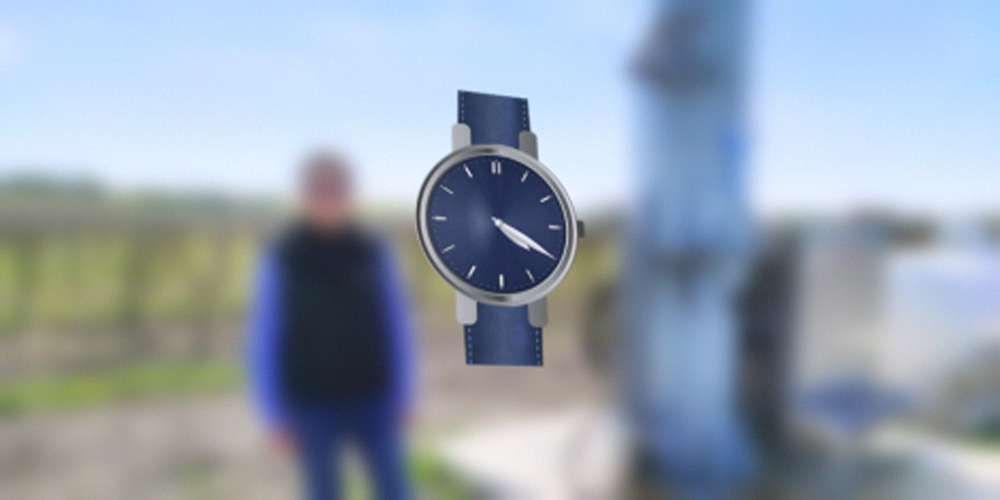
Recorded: {"hour": 4, "minute": 20}
